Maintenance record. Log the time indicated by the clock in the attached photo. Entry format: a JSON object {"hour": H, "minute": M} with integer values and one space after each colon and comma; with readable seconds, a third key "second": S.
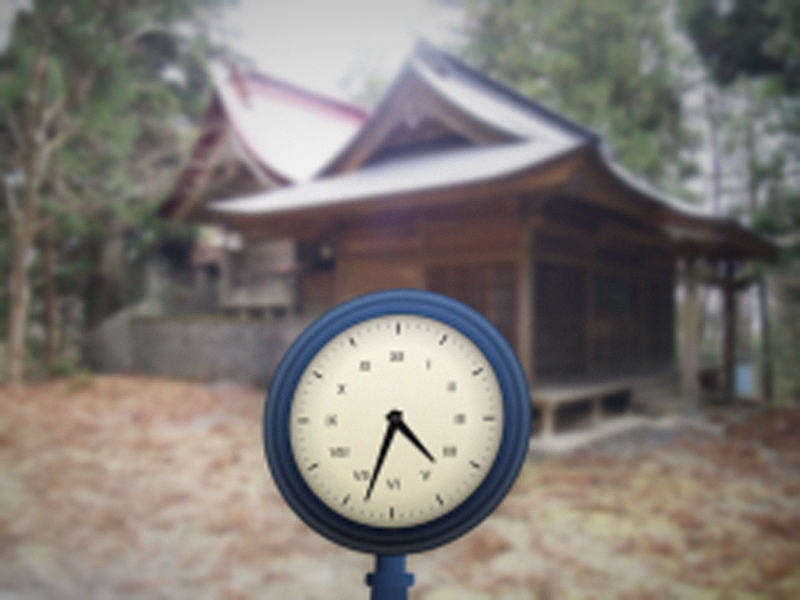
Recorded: {"hour": 4, "minute": 33}
